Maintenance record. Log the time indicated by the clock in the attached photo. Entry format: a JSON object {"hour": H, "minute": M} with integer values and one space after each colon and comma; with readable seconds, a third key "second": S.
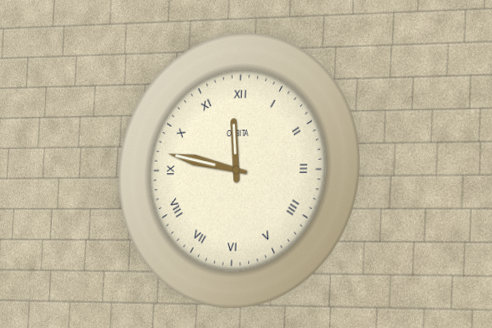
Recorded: {"hour": 11, "minute": 47}
